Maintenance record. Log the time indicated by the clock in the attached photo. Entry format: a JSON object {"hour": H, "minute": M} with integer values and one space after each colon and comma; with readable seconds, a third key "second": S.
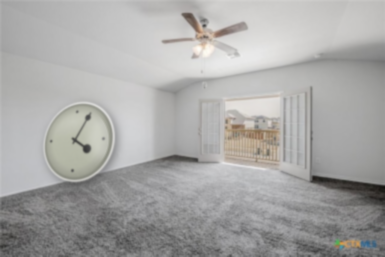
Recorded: {"hour": 4, "minute": 5}
